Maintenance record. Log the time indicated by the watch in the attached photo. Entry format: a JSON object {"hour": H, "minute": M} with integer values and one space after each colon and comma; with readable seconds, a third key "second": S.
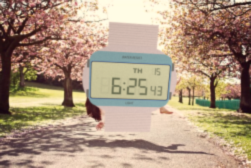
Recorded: {"hour": 6, "minute": 25, "second": 43}
